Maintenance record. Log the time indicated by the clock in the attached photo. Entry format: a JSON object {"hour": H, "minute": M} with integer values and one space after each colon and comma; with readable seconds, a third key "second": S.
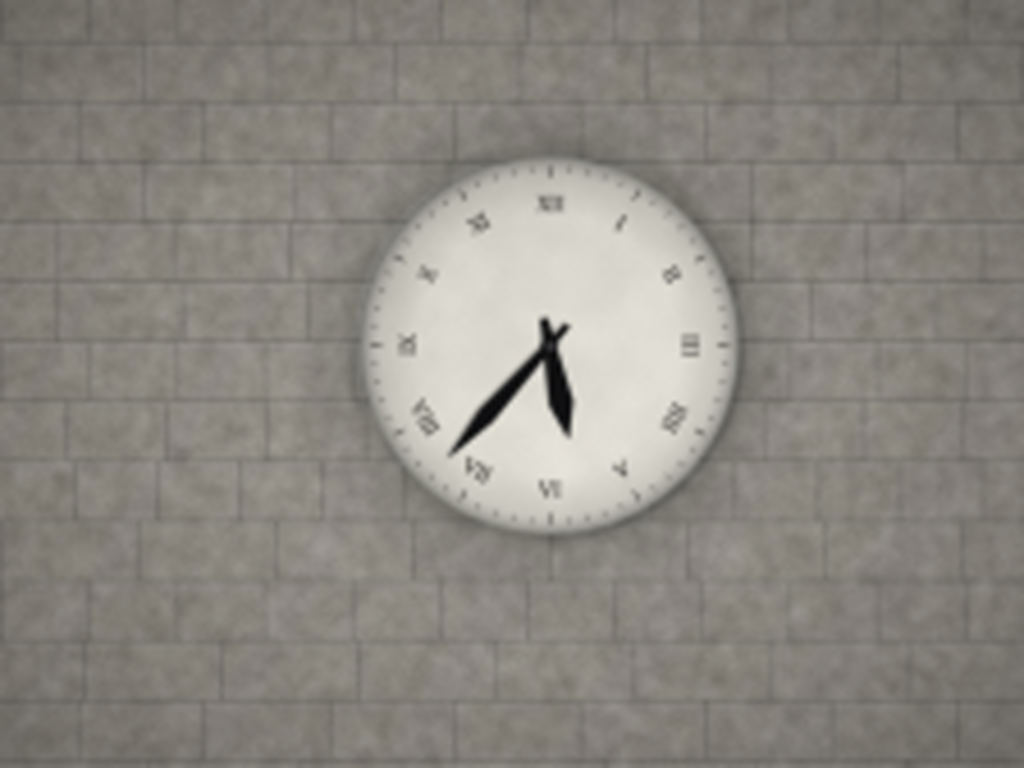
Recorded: {"hour": 5, "minute": 37}
